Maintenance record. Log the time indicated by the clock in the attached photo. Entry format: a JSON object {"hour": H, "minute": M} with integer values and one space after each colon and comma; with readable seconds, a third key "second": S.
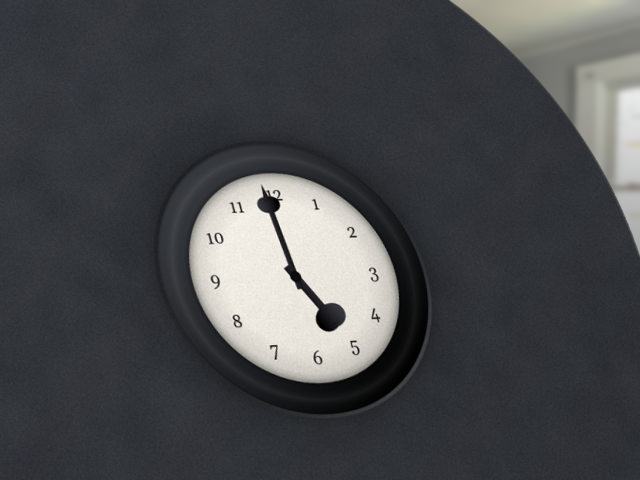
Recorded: {"hour": 4, "minute": 59}
